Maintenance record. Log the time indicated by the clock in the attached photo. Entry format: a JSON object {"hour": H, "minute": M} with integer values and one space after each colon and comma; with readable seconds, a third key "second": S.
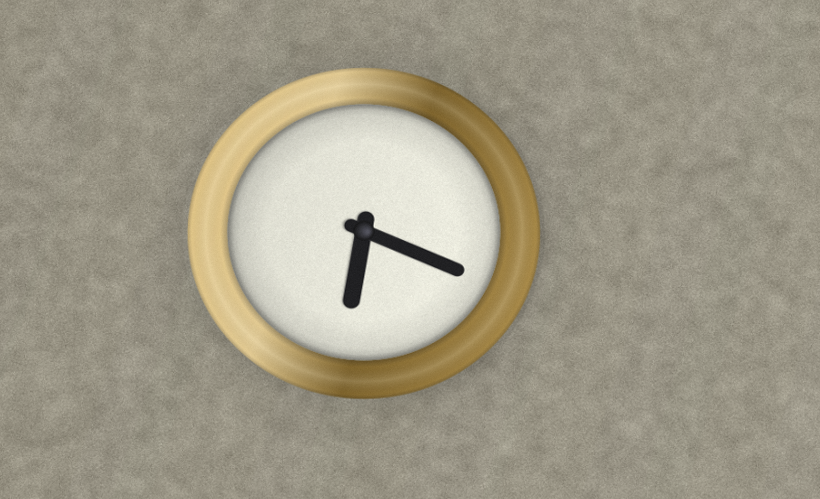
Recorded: {"hour": 6, "minute": 19}
